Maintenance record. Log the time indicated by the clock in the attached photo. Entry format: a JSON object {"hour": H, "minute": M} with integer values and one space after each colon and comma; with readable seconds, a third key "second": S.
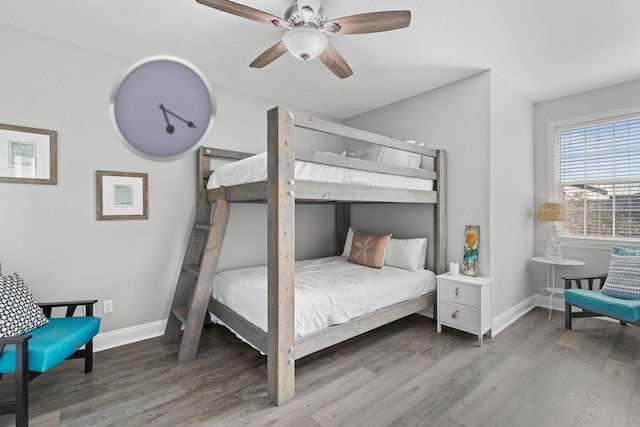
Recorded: {"hour": 5, "minute": 20}
